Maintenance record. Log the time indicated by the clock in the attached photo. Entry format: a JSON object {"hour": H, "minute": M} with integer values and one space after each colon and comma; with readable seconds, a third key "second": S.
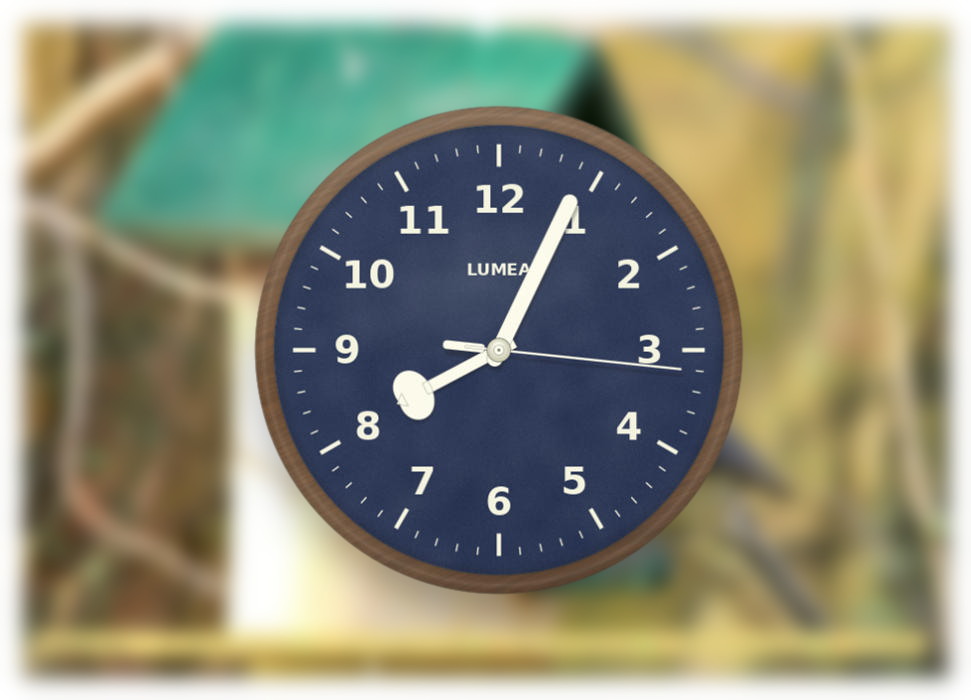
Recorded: {"hour": 8, "minute": 4, "second": 16}
